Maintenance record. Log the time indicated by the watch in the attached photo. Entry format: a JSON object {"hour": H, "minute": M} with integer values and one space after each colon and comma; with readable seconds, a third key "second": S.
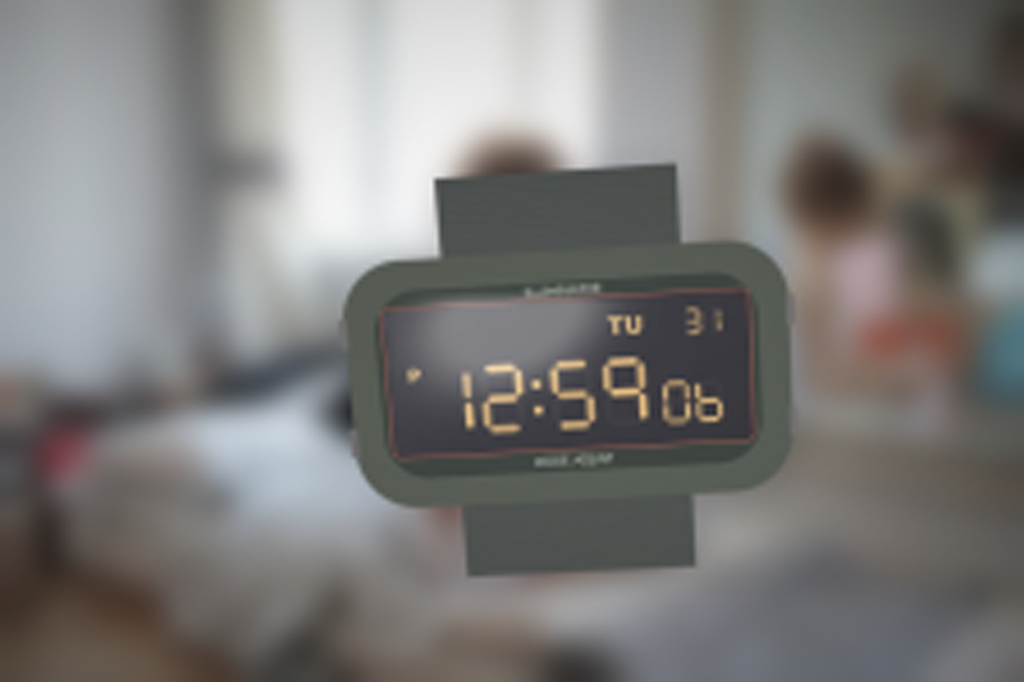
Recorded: {"hour": 12, "minute": 59, "second": 6}
